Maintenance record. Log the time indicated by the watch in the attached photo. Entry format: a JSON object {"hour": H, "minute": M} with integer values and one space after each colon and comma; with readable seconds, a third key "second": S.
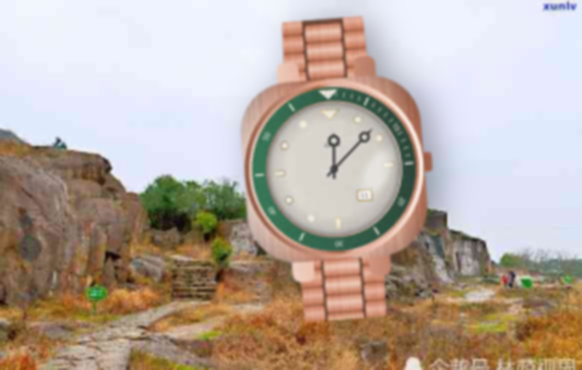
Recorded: {"hour": 12, "minute": 8}
